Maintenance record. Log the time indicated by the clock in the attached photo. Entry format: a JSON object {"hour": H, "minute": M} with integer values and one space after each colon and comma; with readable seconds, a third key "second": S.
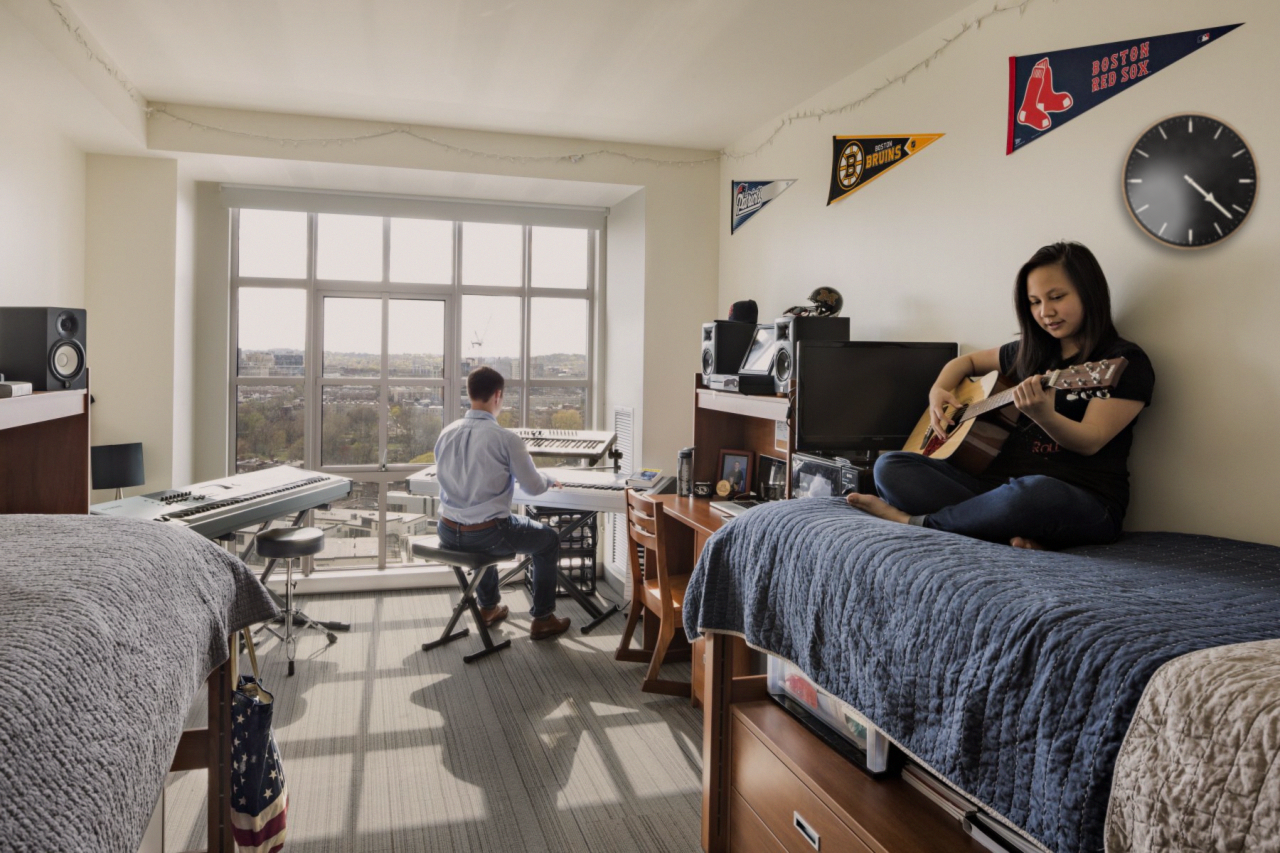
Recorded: {"hour": 4, "minute": 22}
